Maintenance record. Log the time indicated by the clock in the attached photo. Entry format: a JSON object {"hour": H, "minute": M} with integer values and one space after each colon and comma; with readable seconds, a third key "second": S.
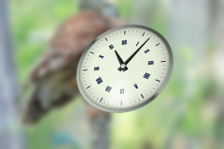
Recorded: {"hour": 11, "minute": 7}
